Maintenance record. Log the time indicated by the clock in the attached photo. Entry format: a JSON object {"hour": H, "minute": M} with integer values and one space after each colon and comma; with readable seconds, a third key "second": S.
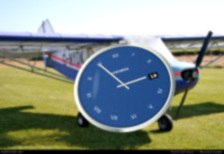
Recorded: {"hour": 2, "minute": 55}
